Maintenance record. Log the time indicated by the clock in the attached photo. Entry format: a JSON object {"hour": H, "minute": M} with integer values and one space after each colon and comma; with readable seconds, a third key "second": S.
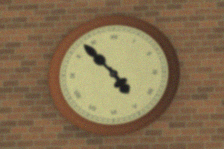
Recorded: {"hour": 4, "minute": 53}
